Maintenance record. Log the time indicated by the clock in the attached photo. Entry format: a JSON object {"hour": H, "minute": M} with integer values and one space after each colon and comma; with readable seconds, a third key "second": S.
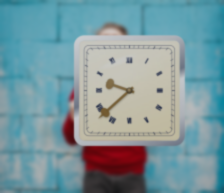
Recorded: {"hour": 9, "minute": 38}
